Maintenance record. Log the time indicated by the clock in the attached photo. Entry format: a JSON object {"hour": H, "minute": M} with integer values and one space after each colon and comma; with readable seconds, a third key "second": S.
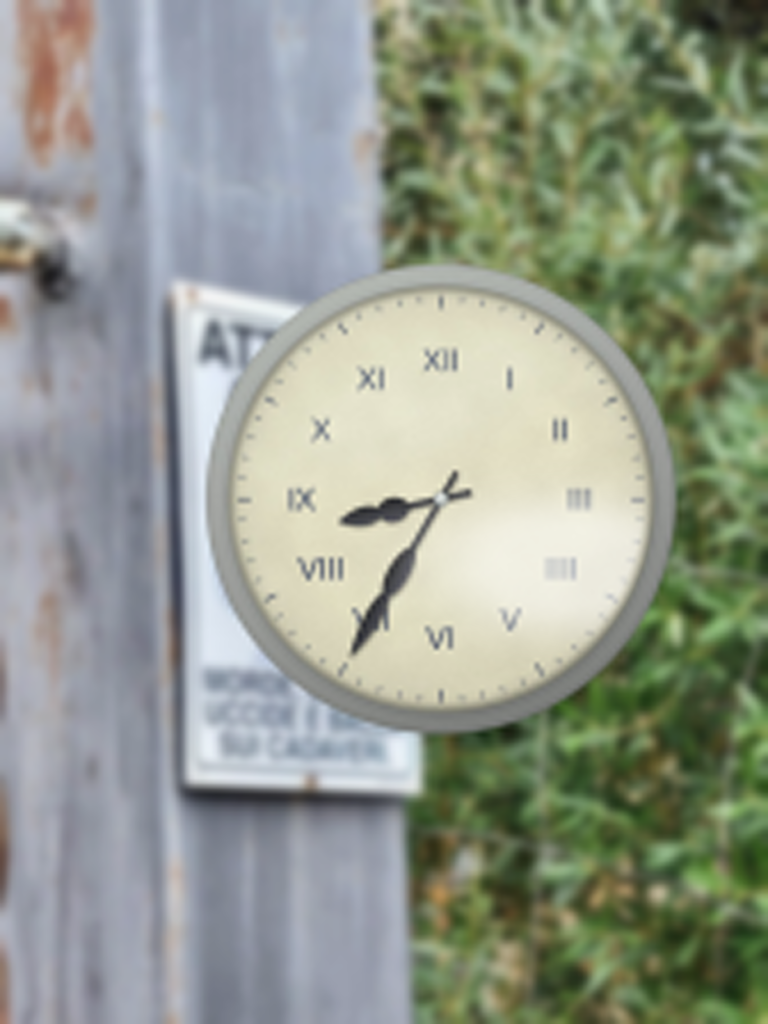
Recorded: {"hour": 8, "minute": 35}
